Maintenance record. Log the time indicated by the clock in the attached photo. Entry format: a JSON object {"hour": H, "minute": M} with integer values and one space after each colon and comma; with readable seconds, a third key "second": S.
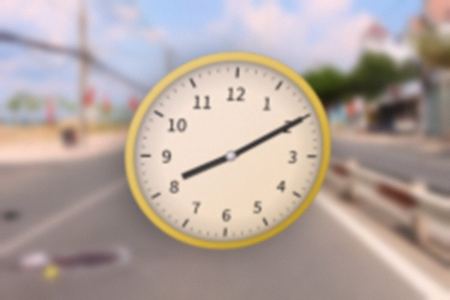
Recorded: {"hour": 8, "minute": 10}
